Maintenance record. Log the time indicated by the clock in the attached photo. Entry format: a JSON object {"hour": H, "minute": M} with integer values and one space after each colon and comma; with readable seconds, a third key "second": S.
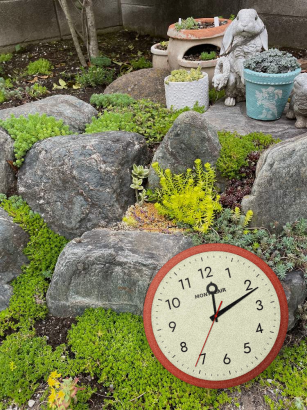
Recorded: {"hour": 12, "minute": 11, "second": 36}
